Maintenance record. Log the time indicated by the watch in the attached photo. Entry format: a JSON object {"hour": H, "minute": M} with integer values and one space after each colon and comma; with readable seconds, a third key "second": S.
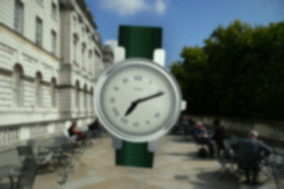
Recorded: {"hour": 7, "minute": 11}
